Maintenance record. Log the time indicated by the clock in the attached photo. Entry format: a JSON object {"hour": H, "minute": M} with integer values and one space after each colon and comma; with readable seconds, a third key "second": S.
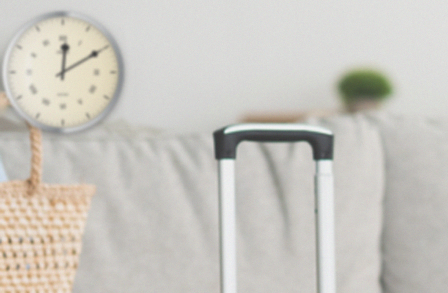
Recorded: {"hour": 12, "minute": 10}
